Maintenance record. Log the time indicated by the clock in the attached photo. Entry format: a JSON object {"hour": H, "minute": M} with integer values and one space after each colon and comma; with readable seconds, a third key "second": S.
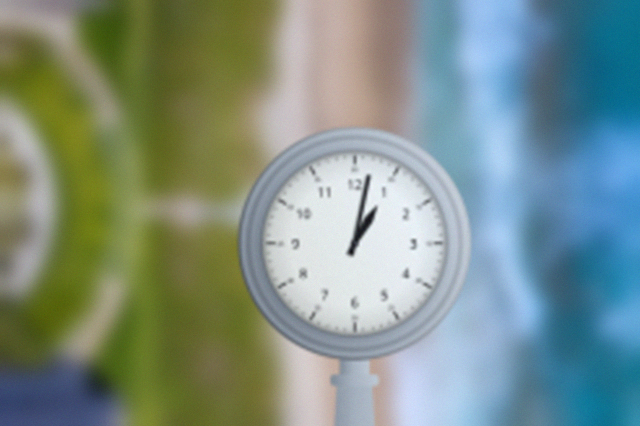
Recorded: {"hour": 1, "minute": 2}
